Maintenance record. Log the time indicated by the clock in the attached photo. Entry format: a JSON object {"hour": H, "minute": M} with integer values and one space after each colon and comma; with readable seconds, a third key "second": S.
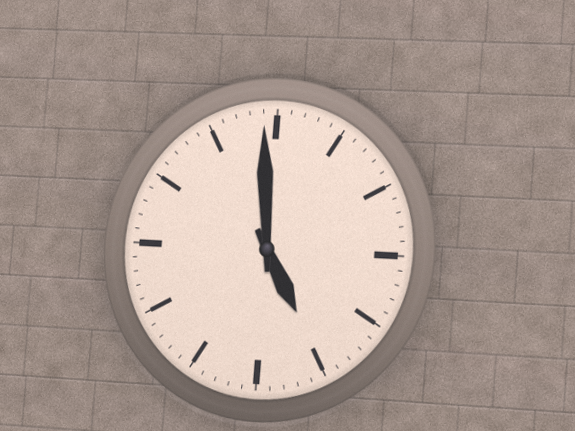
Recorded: {"hour": 4, "minute": 59}
